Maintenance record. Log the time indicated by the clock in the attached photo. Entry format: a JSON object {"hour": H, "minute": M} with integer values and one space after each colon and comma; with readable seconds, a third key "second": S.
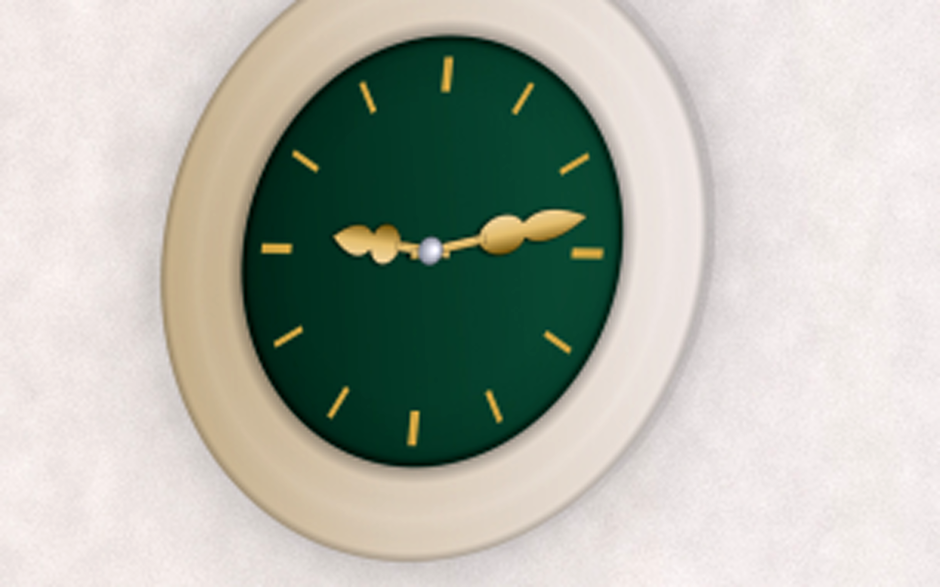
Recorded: {"hour": 9, "minute": 13}
